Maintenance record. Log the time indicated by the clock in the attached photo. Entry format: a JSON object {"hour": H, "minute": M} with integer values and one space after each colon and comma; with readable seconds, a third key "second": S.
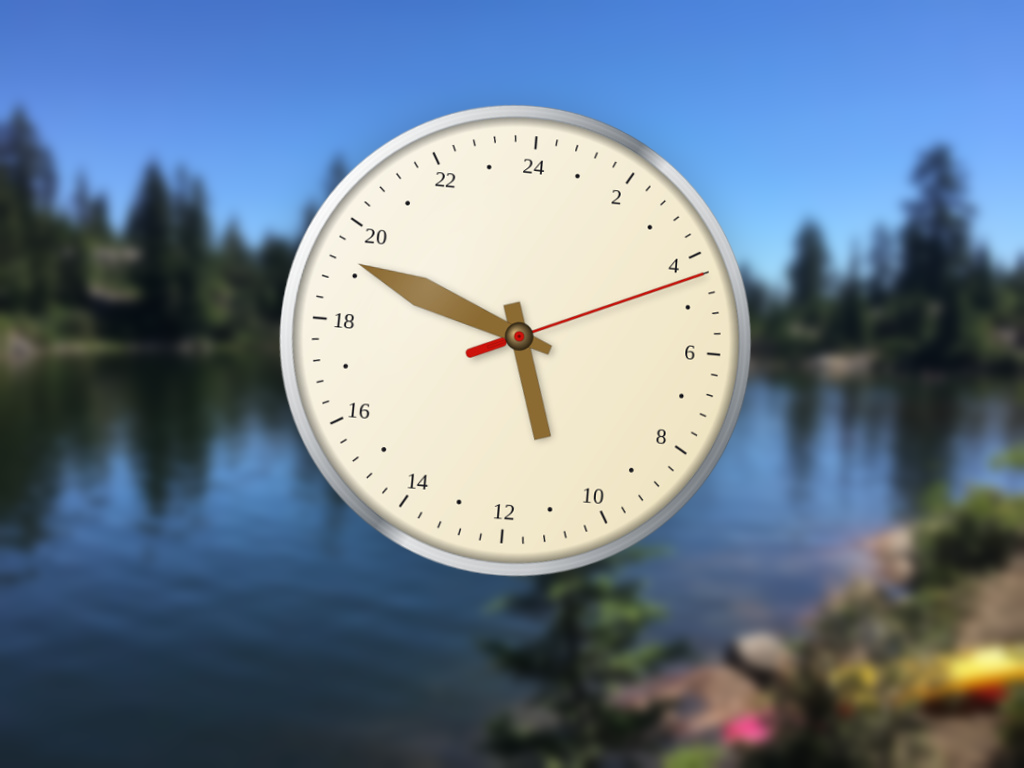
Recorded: {"hour": 10, "minute": 48, "second": 11}
